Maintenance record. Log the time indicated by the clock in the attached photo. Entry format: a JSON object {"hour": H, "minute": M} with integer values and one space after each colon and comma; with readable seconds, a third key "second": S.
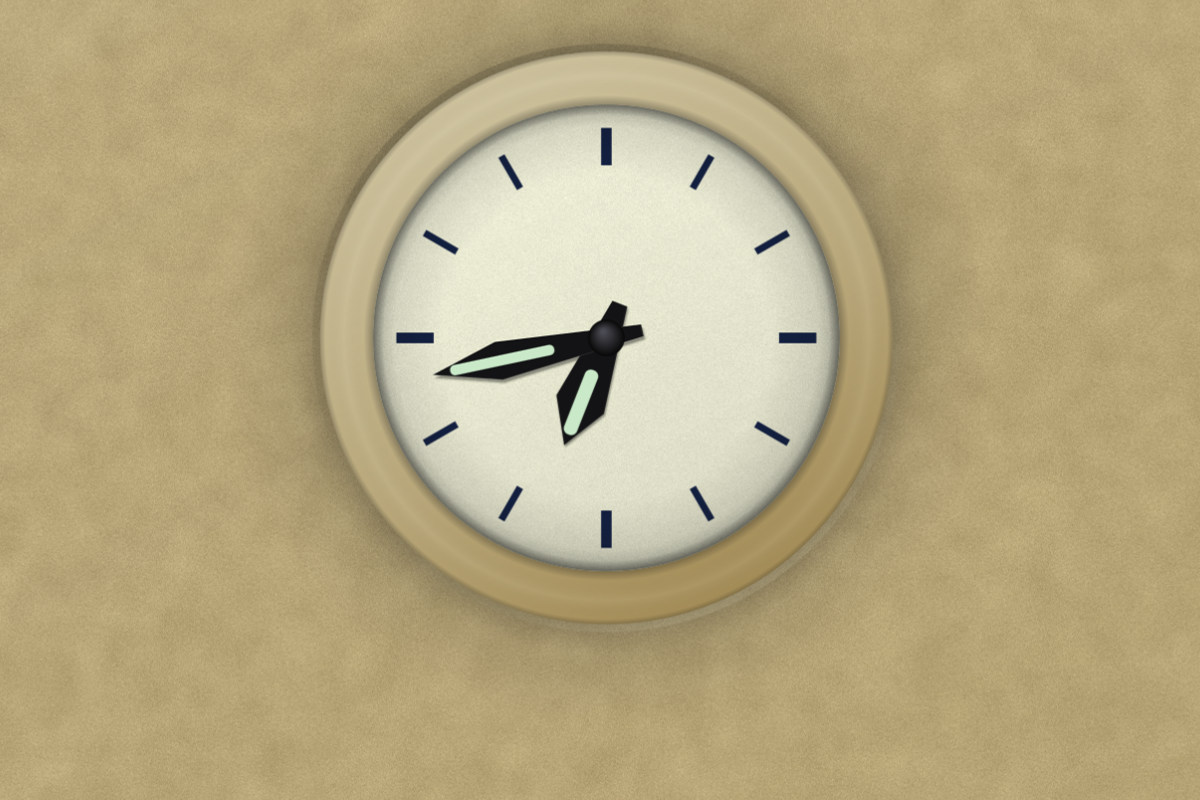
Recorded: {"hour": 6, "minute": 43}
